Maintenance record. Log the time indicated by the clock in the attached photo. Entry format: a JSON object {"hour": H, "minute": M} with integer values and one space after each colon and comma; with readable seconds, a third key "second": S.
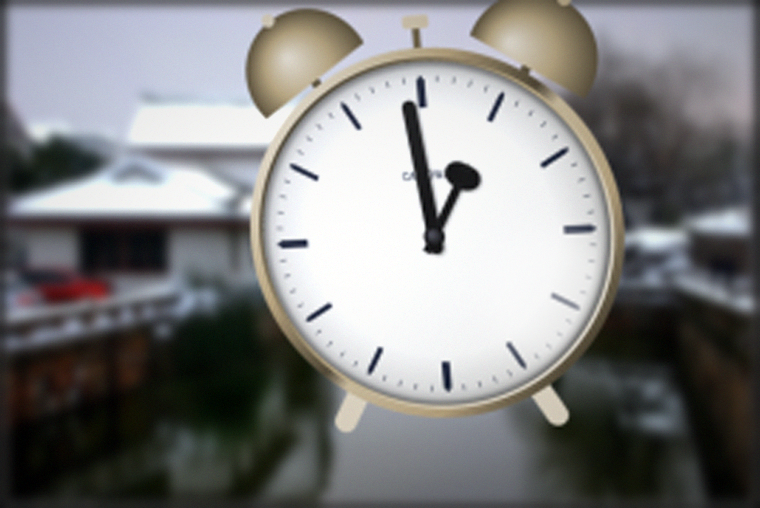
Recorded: {"hour": 12, "minute": 59}
